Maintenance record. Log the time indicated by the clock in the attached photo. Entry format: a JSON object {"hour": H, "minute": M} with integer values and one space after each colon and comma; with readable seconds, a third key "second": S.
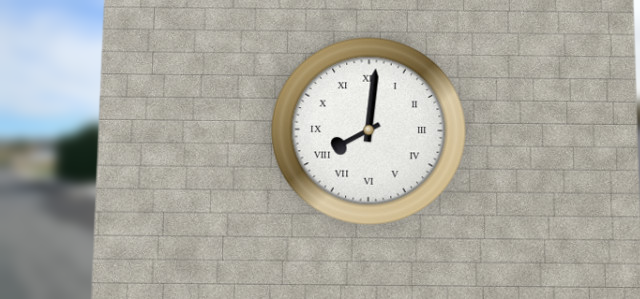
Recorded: {"hour": 8, "minute": 1}
